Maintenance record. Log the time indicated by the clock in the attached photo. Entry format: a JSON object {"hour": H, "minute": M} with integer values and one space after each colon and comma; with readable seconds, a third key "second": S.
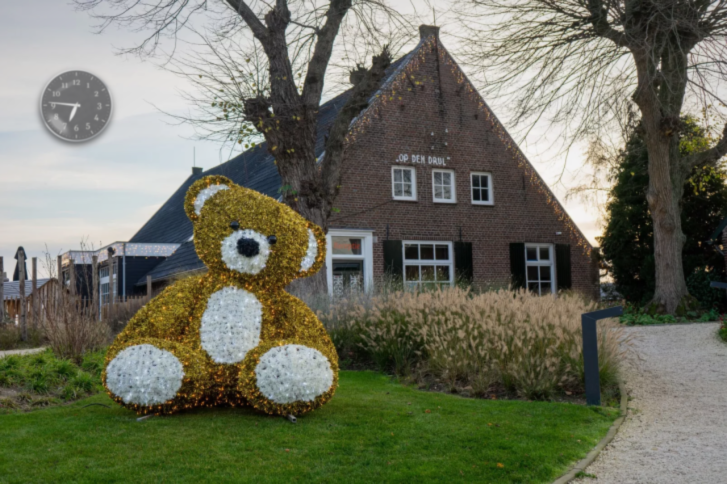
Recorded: {"hour": 6, "minute": 46}
